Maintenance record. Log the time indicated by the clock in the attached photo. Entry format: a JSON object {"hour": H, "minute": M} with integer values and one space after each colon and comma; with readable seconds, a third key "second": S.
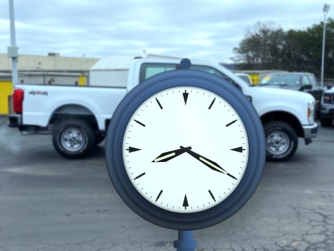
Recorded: {"hour": 8, "minute": 20}
